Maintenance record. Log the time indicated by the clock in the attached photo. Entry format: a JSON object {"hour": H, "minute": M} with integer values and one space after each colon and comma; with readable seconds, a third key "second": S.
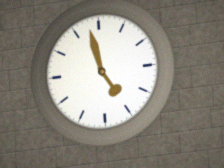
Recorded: {"hour": 4, "minute": 58}
